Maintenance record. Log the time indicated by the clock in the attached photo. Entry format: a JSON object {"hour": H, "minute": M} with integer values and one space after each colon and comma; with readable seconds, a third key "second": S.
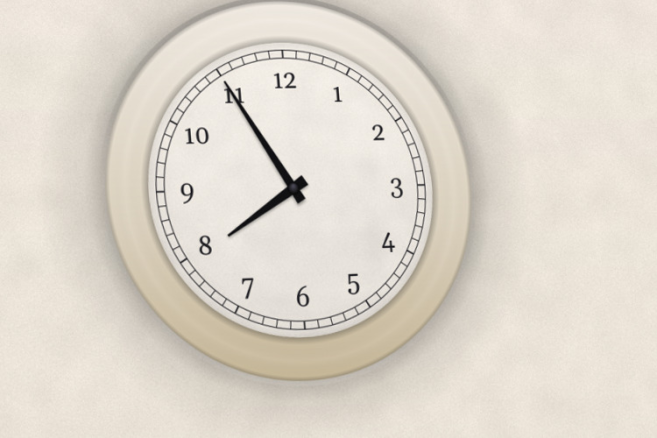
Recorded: {"hour": 7, "minute": 55}
